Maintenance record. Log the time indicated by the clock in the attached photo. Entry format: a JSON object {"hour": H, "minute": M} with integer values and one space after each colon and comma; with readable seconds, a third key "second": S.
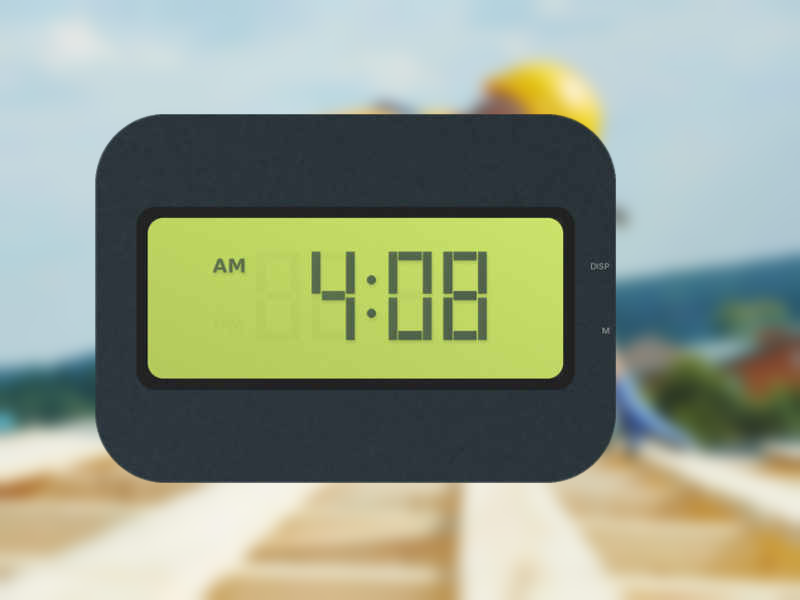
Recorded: {"hour": 4, "minute": 8}
